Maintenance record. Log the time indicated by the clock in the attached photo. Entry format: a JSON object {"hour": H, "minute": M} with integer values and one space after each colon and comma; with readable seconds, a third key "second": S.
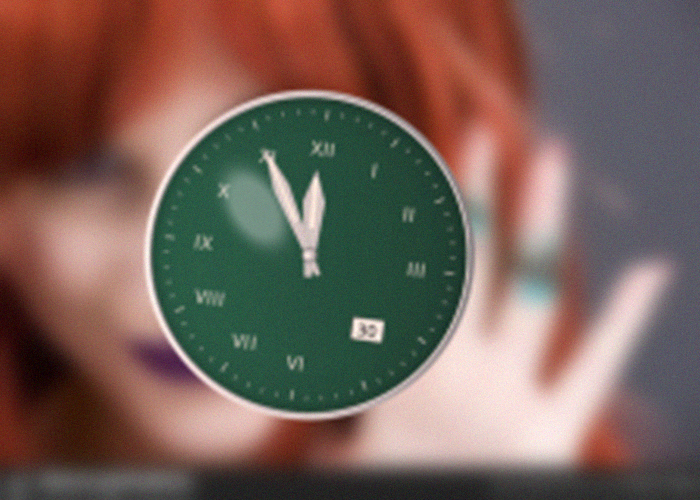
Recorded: {"hour": 11, "minute": 55}
